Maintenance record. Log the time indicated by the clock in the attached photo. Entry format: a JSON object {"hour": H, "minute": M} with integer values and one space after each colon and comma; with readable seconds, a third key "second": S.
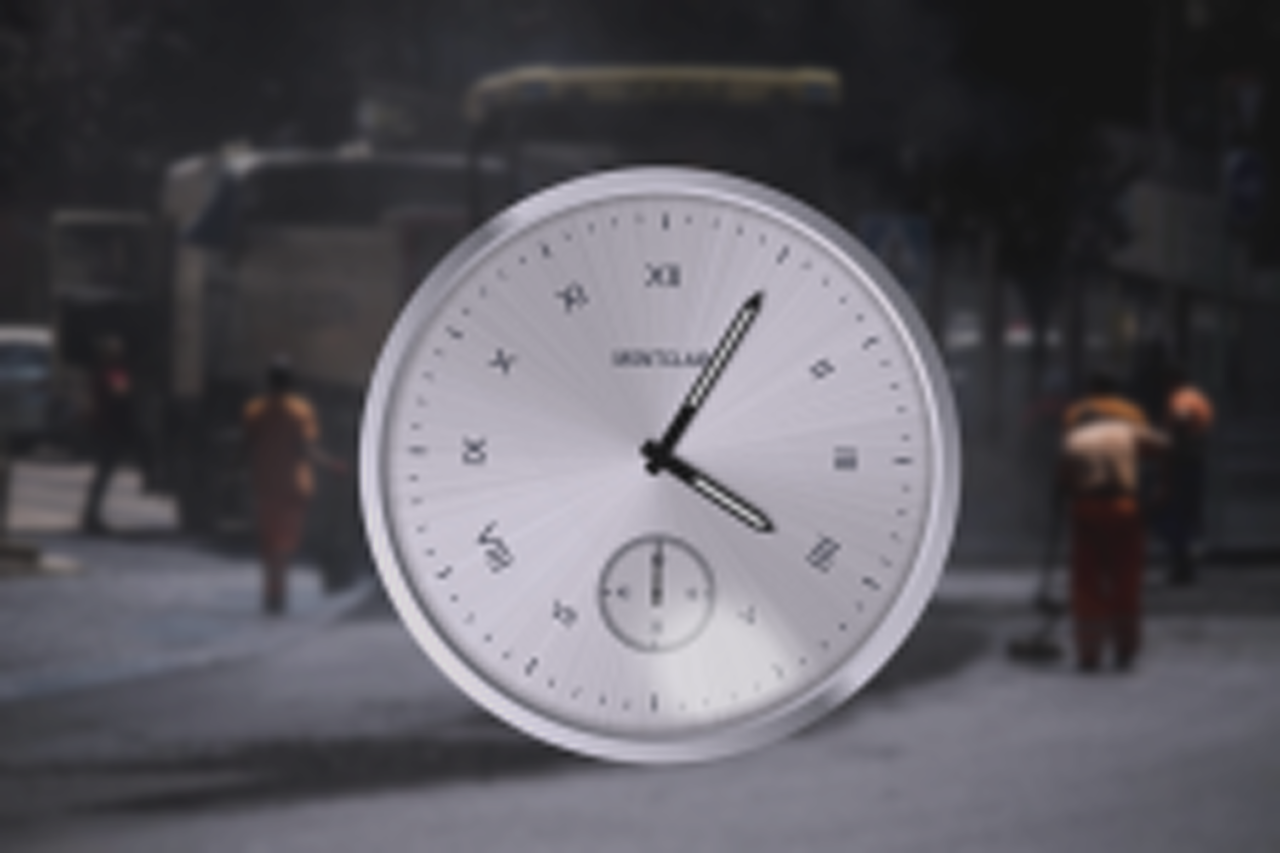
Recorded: {"hour": 4, "minute": 5}
